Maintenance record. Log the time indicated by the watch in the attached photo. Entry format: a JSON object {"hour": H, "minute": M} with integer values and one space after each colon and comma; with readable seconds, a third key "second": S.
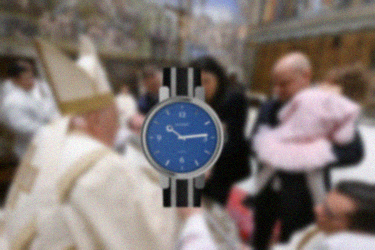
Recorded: {"hour": 10, "minute": 14}
